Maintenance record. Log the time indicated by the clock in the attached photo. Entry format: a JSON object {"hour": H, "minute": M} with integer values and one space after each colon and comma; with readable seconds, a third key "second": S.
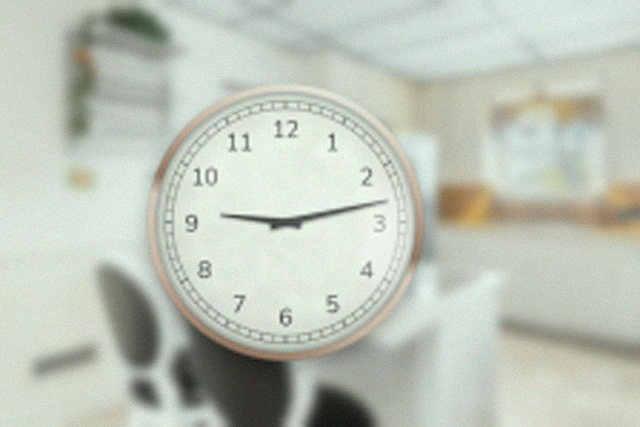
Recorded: {"hour": 9, "minute": 13}
